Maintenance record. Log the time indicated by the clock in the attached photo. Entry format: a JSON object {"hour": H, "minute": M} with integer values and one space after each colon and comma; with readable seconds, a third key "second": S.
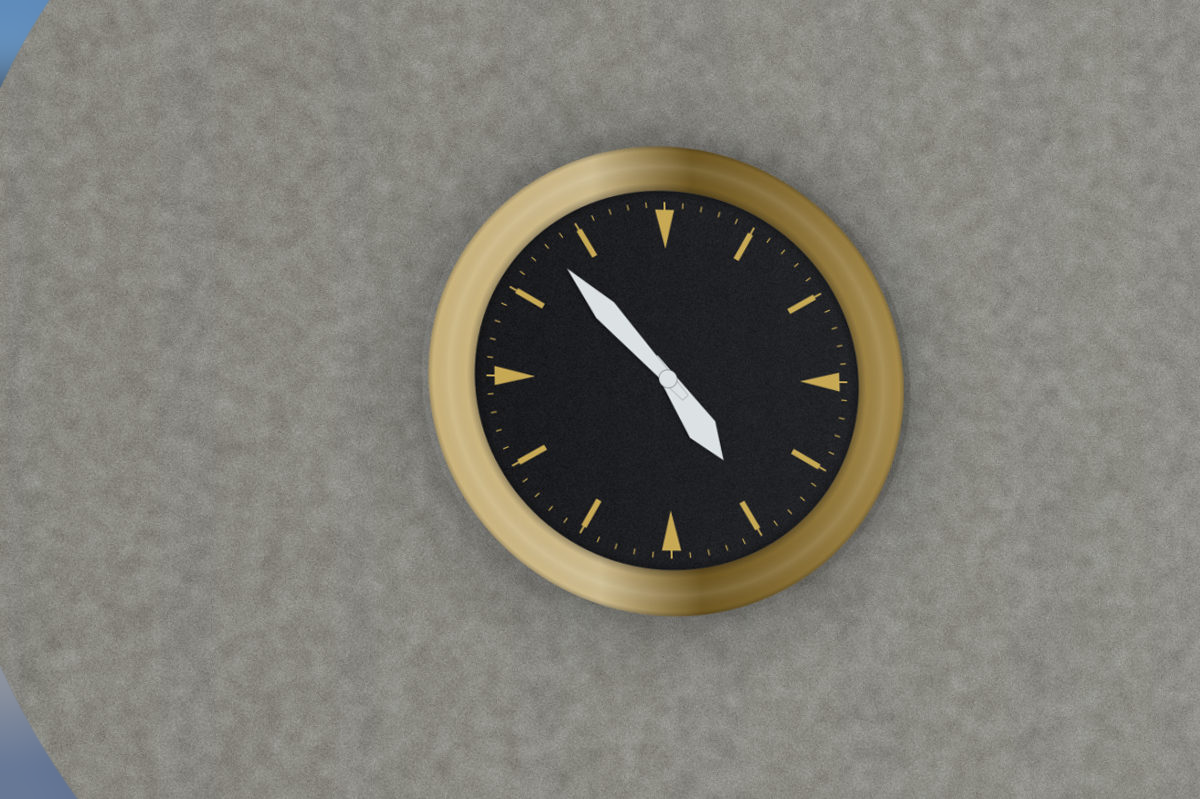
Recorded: {"hour": 4, "minute": 53}
